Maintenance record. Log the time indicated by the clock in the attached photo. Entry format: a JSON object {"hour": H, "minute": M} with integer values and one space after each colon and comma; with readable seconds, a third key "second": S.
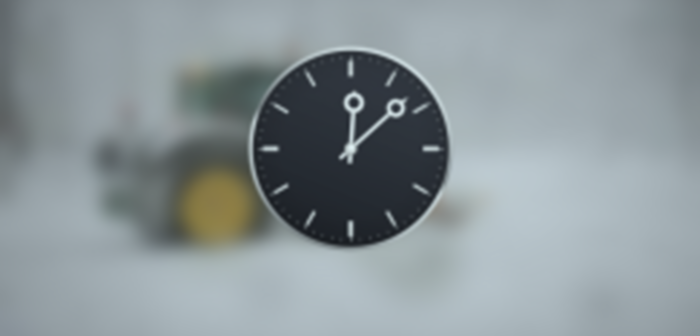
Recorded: {"hour": 12, "minute": 8}
